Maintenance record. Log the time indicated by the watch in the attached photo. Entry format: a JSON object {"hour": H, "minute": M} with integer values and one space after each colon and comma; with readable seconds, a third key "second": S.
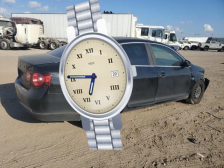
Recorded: {"hour": 6, "minute": 46}
